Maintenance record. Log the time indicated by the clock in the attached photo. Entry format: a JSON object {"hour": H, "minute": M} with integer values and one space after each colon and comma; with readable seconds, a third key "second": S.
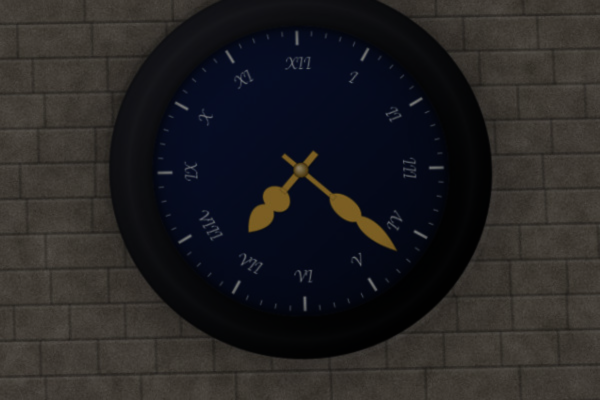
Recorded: {"hour": 7, "minute": 22}
